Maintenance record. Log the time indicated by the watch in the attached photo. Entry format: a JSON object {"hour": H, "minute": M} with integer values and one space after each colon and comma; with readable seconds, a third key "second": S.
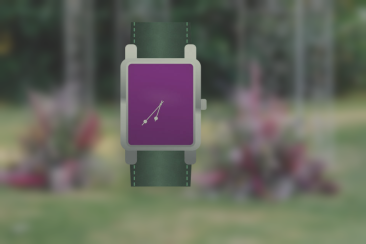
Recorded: {"hour": 6, "minute": 37}
